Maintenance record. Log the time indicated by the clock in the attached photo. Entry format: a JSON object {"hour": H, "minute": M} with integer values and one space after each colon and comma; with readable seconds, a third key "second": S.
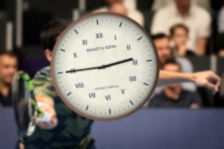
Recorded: {"hour": 2, "minute": 45}
